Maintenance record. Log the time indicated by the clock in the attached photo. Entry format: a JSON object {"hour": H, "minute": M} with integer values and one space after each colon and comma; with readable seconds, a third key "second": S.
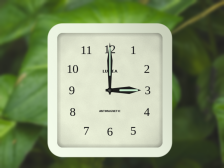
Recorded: {"hour": 3, "minute": 0}
